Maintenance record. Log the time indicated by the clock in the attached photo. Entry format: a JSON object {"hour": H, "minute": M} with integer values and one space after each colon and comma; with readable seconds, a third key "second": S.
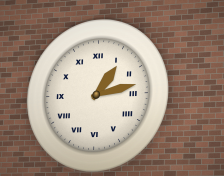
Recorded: {"hour": 1, "minute": 13}
